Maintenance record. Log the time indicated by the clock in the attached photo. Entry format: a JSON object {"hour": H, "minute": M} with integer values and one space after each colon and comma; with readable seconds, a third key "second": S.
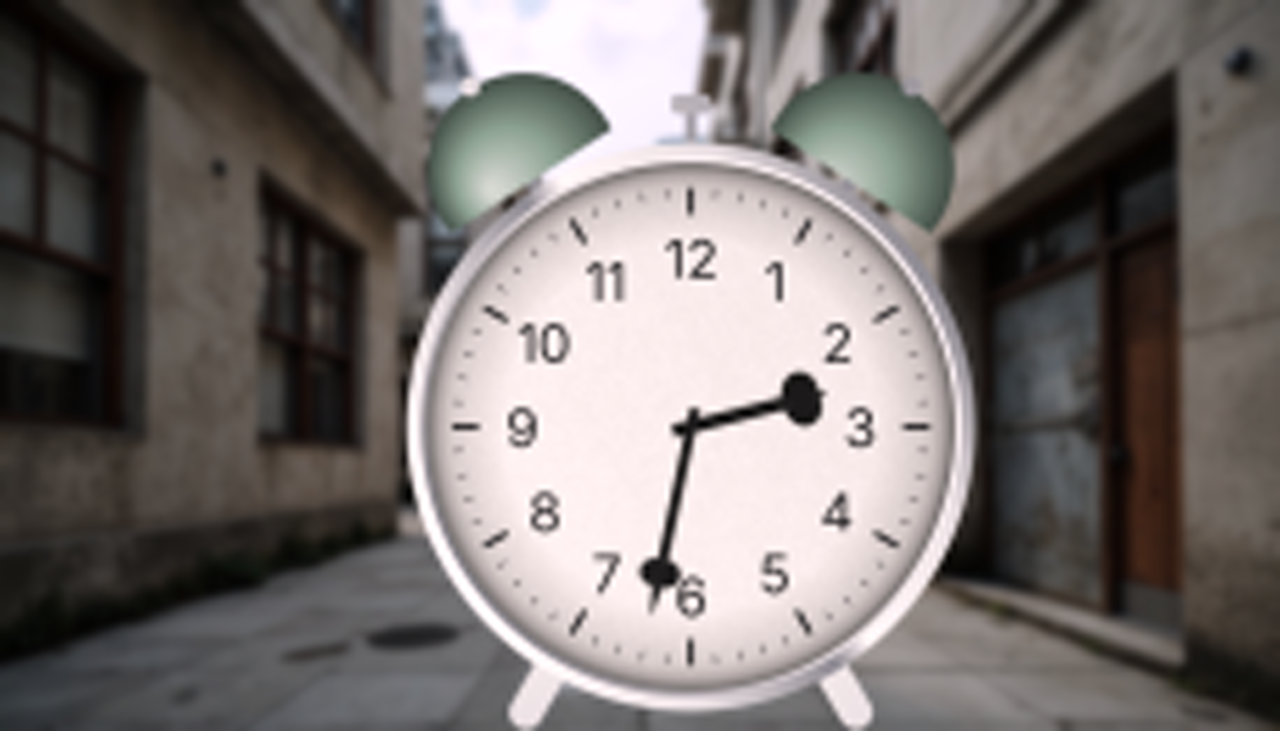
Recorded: {"hour": 2, "minute": 32}
